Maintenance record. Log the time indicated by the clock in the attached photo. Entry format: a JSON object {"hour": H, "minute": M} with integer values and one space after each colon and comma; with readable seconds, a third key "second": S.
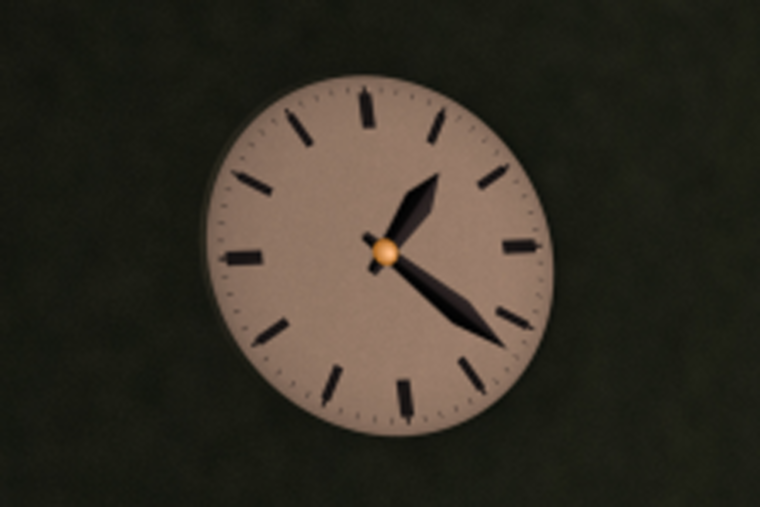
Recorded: {"hour": 1, "minute": 22}
